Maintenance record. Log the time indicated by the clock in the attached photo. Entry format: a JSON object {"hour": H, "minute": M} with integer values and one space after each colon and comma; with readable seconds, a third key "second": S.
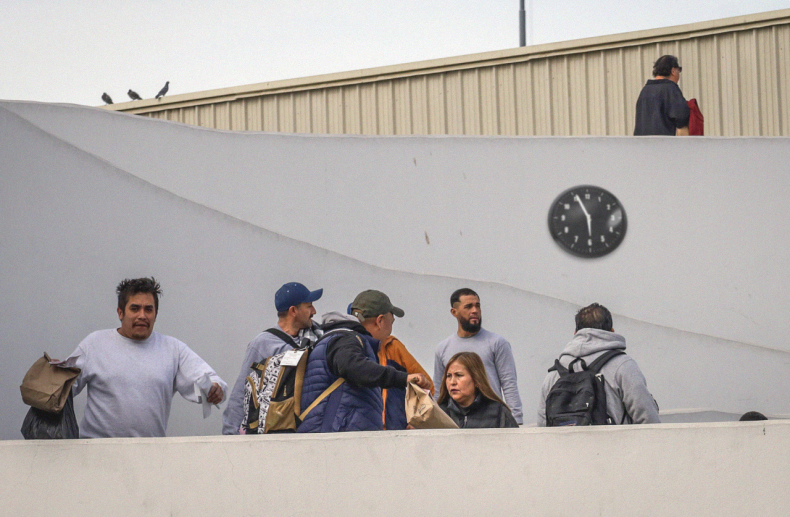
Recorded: {"hour": 5, "minute": 56}
